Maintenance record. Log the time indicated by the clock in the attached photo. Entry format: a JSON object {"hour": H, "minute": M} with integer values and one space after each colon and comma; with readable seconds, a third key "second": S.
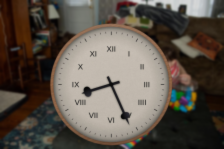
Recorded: {"hour": 8, "minute": 26}
